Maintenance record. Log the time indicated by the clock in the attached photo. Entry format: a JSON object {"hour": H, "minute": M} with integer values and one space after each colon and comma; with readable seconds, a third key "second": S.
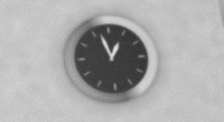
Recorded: {"hour": 12, "minute": 57}
